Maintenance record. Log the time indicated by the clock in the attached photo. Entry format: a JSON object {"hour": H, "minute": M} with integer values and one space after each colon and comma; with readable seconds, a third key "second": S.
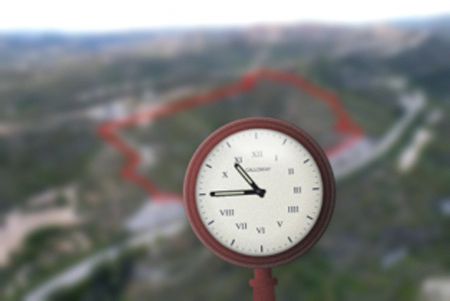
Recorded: {"hour": 10, "minute": 45}
